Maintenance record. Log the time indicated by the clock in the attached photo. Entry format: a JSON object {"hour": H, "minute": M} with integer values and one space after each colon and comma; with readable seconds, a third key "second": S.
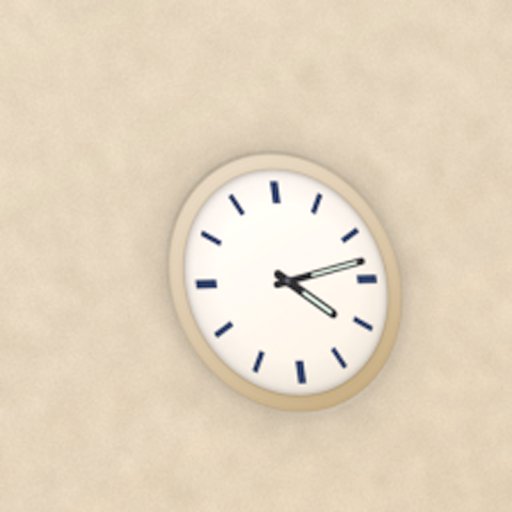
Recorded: {"hour": 4, "minute": 13}
